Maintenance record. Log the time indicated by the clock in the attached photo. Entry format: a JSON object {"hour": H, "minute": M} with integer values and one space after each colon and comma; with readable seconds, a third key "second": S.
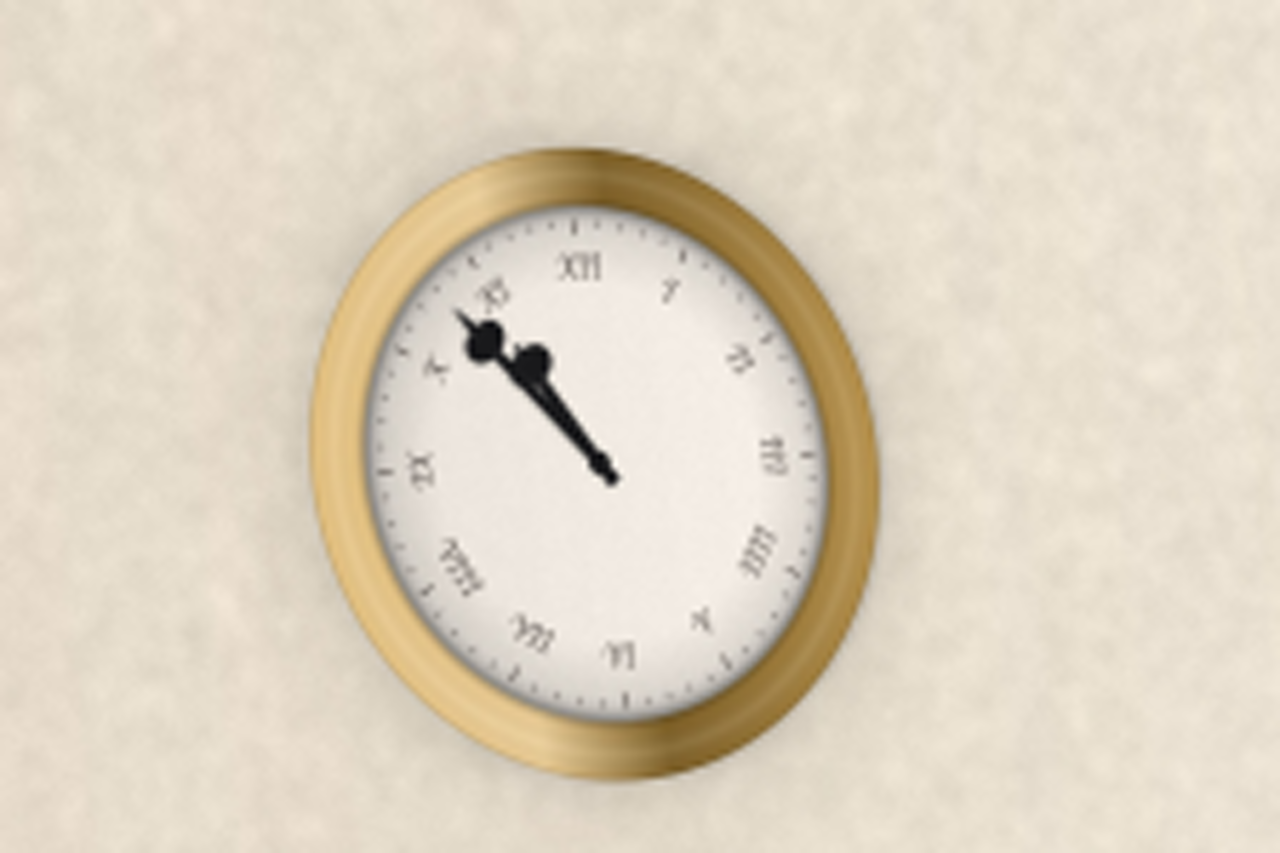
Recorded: {"hour": 10, "minute": 53}
